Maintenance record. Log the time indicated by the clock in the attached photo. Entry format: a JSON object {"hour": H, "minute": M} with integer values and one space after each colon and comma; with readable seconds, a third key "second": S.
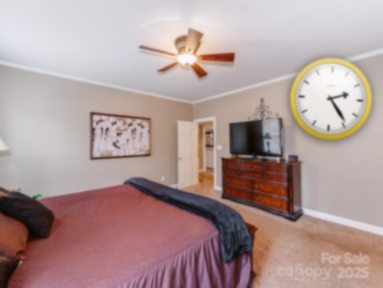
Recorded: {"hour": 2, "minute": 24}
